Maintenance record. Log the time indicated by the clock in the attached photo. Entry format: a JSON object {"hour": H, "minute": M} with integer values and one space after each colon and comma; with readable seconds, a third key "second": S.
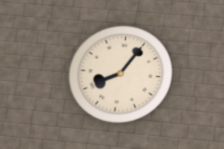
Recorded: {"hour": 8, "minute": 5}
